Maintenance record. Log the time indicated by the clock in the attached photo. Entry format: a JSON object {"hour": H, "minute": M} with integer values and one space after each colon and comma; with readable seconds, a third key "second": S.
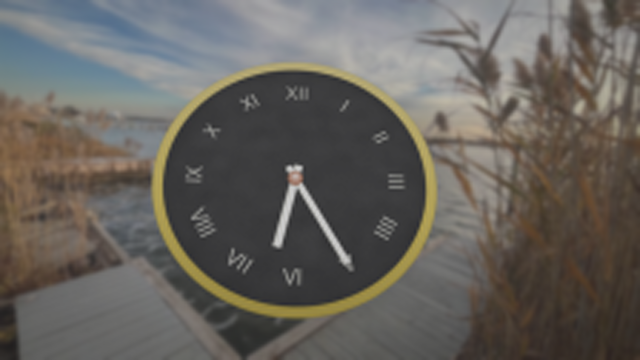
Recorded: {"hour": 6, "minute": 25}
